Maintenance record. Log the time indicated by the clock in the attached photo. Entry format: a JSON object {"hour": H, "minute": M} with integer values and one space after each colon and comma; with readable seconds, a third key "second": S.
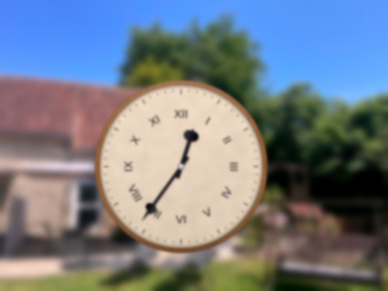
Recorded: {"hour": 12, "minute": 36}
